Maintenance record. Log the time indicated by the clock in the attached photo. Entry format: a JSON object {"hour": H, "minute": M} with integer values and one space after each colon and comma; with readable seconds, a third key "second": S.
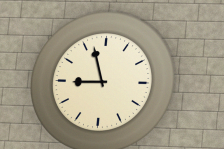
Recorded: {"hour": 8, "minute": 57}
